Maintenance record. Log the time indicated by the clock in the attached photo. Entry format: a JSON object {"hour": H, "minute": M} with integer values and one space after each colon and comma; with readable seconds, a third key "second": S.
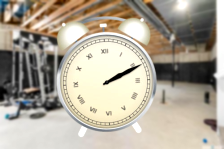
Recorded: {"hour": 2, "minute": 11}
